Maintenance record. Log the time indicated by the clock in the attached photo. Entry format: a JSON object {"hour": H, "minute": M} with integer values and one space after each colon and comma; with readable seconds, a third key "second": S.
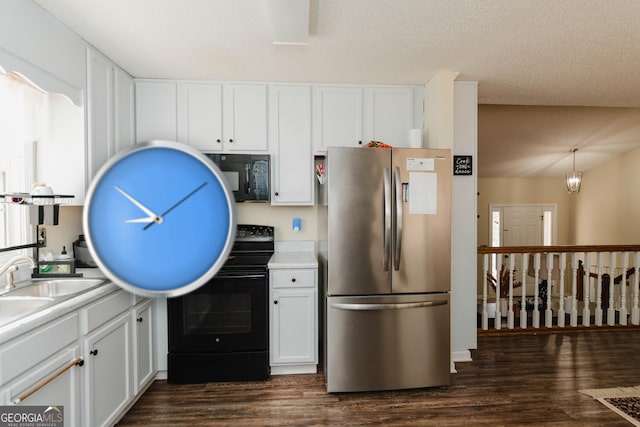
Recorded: {"hour": 8, "minute": 51, "second": 9}
